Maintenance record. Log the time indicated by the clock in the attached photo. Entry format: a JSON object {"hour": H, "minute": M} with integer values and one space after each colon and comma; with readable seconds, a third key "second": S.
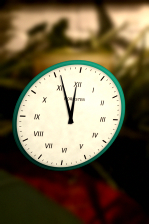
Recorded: {"hour": 11, "minute": 56}
